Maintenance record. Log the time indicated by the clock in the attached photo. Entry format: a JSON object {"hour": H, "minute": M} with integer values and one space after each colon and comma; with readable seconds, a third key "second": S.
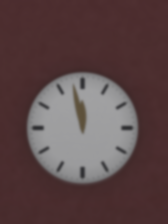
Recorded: {"hour": 11, "minute": 58}
